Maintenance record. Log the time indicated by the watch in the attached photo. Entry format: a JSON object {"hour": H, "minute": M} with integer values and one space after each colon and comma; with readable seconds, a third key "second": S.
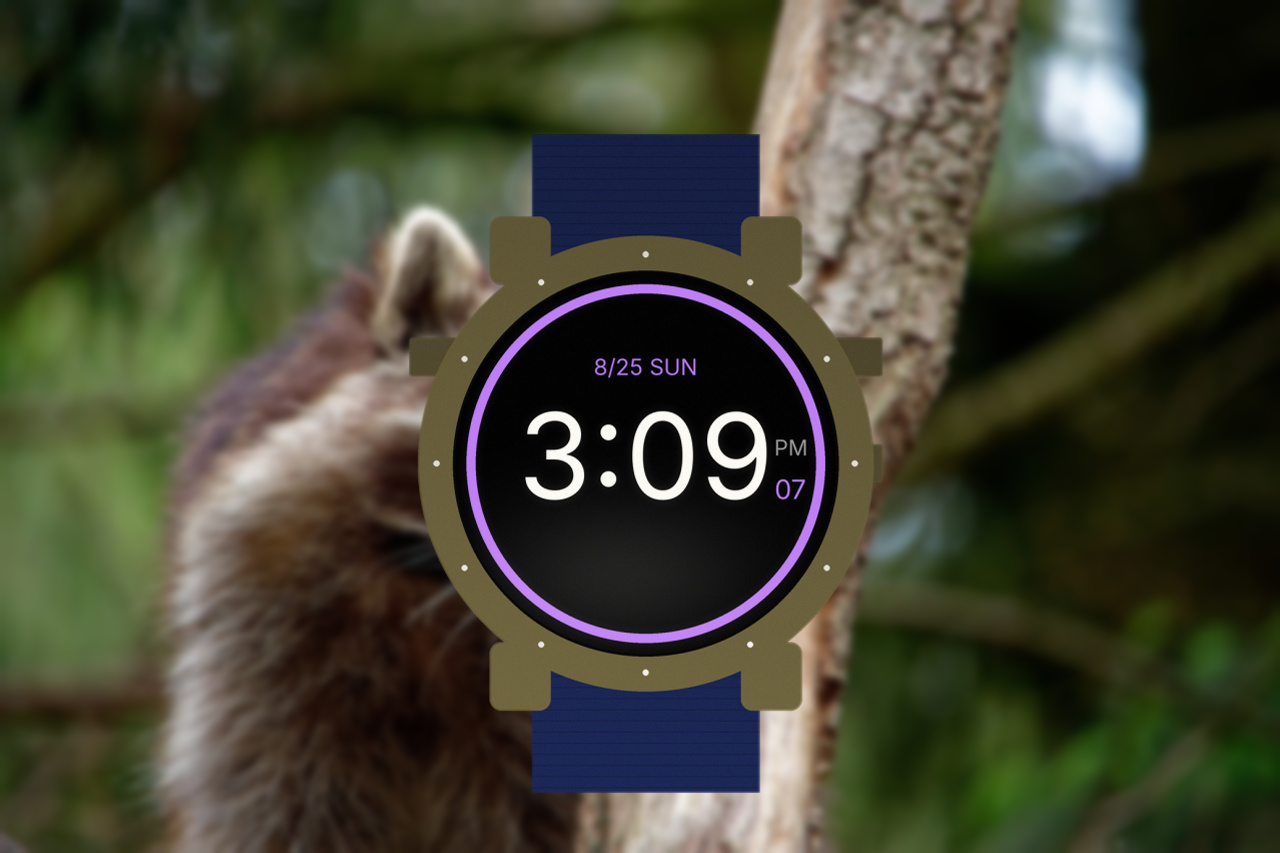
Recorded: {"hour": 3, "minute": 9, "second": 7}
